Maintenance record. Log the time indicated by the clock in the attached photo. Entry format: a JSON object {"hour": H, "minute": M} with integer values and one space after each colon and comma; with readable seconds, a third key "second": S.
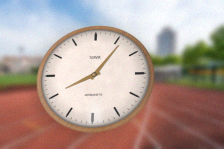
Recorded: {"hour": 8, "minute": 6}
